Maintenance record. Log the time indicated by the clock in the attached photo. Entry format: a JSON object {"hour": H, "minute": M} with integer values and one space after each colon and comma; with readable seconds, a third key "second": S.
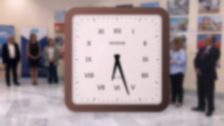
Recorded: {"hour": 6, "minute": 27}
